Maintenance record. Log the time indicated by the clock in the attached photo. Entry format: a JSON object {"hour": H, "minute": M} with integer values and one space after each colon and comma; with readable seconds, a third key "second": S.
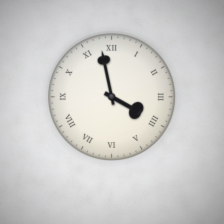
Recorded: {"hour": 3, "minute": 58}
